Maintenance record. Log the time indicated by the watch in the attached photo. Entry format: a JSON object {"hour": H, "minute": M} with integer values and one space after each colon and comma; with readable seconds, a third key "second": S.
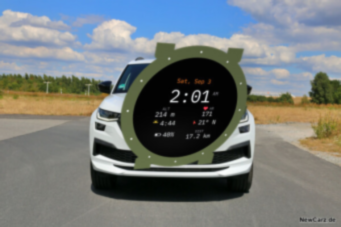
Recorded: {"hour": 2, "minute": 1}
